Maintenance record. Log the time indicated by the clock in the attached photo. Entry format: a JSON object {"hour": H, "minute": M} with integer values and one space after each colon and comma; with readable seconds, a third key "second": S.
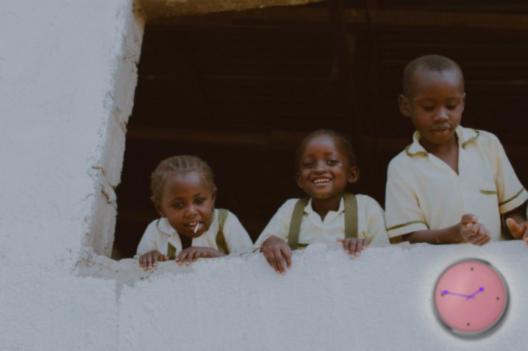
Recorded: {"hour": 1, "minute": 46}
